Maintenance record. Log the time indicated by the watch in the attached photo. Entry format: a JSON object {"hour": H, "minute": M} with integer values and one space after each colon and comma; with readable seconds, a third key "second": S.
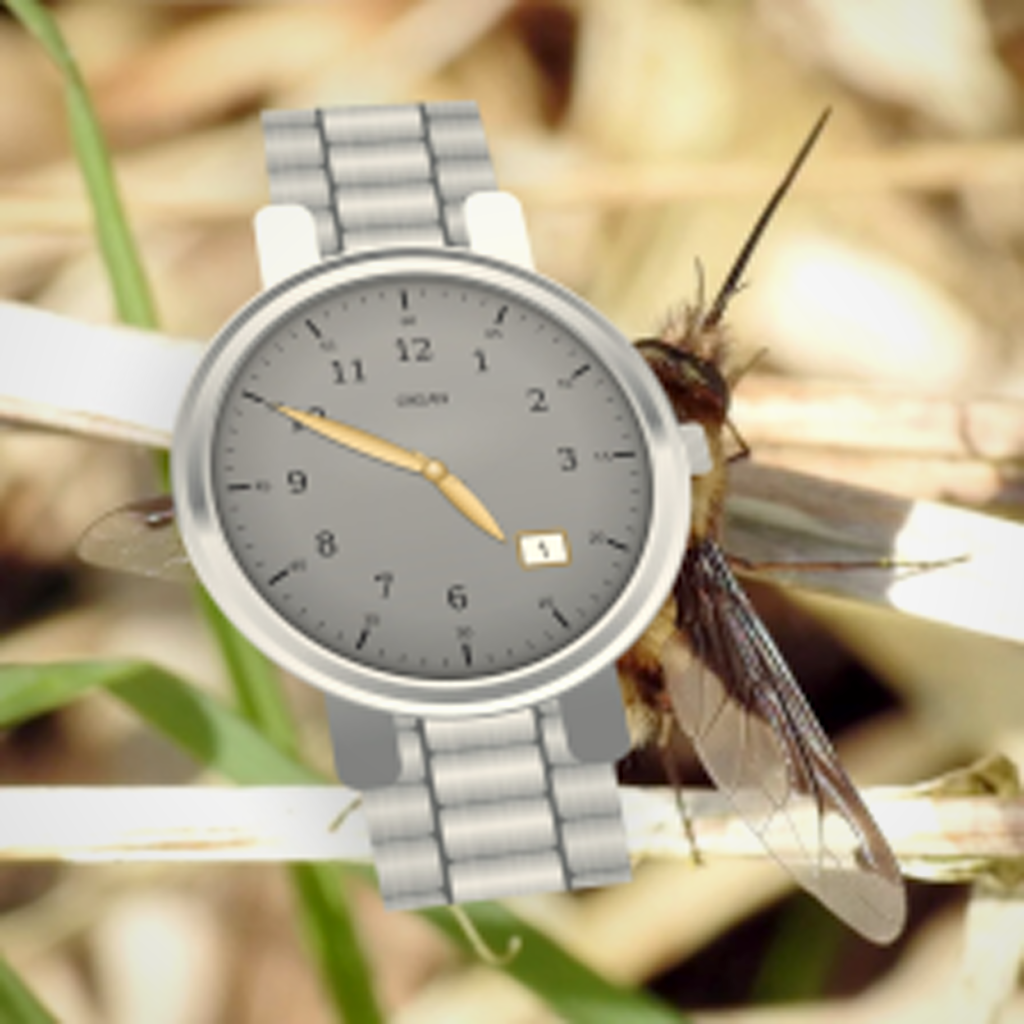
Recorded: {"hour": 4, "minute": 50}
